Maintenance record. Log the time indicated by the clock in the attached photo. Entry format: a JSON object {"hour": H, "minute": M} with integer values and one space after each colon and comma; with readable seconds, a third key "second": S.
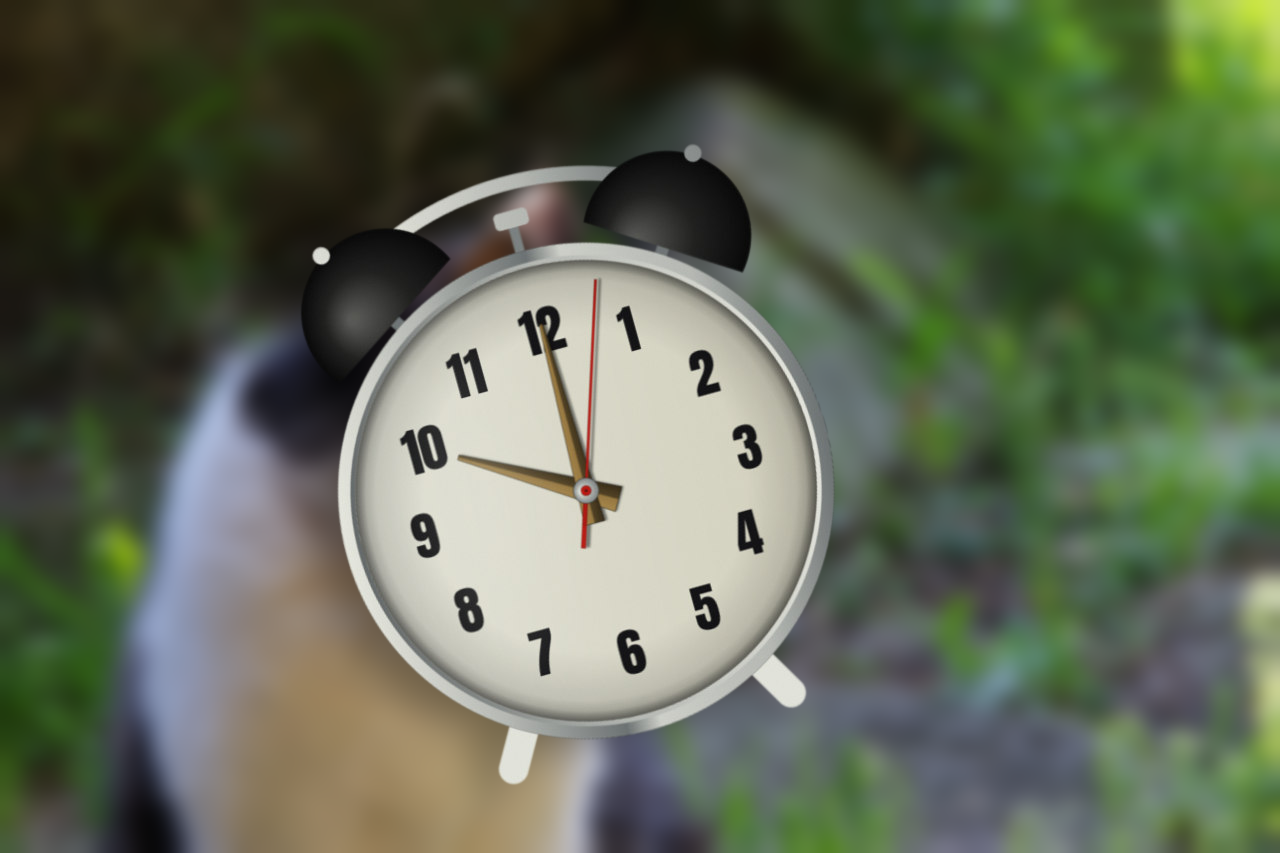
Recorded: {"hour": 10, "minute": 0, "second": 3}
